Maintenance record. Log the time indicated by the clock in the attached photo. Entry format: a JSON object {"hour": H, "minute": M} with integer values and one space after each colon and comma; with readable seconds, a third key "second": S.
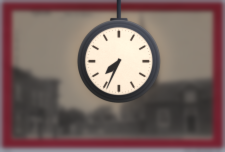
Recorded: {"hour": 7, "minute": 34}
